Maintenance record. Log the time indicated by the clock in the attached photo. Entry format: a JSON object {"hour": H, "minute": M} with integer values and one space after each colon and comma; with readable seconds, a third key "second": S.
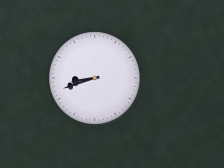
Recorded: {"hour": 8, "minute": 42}
